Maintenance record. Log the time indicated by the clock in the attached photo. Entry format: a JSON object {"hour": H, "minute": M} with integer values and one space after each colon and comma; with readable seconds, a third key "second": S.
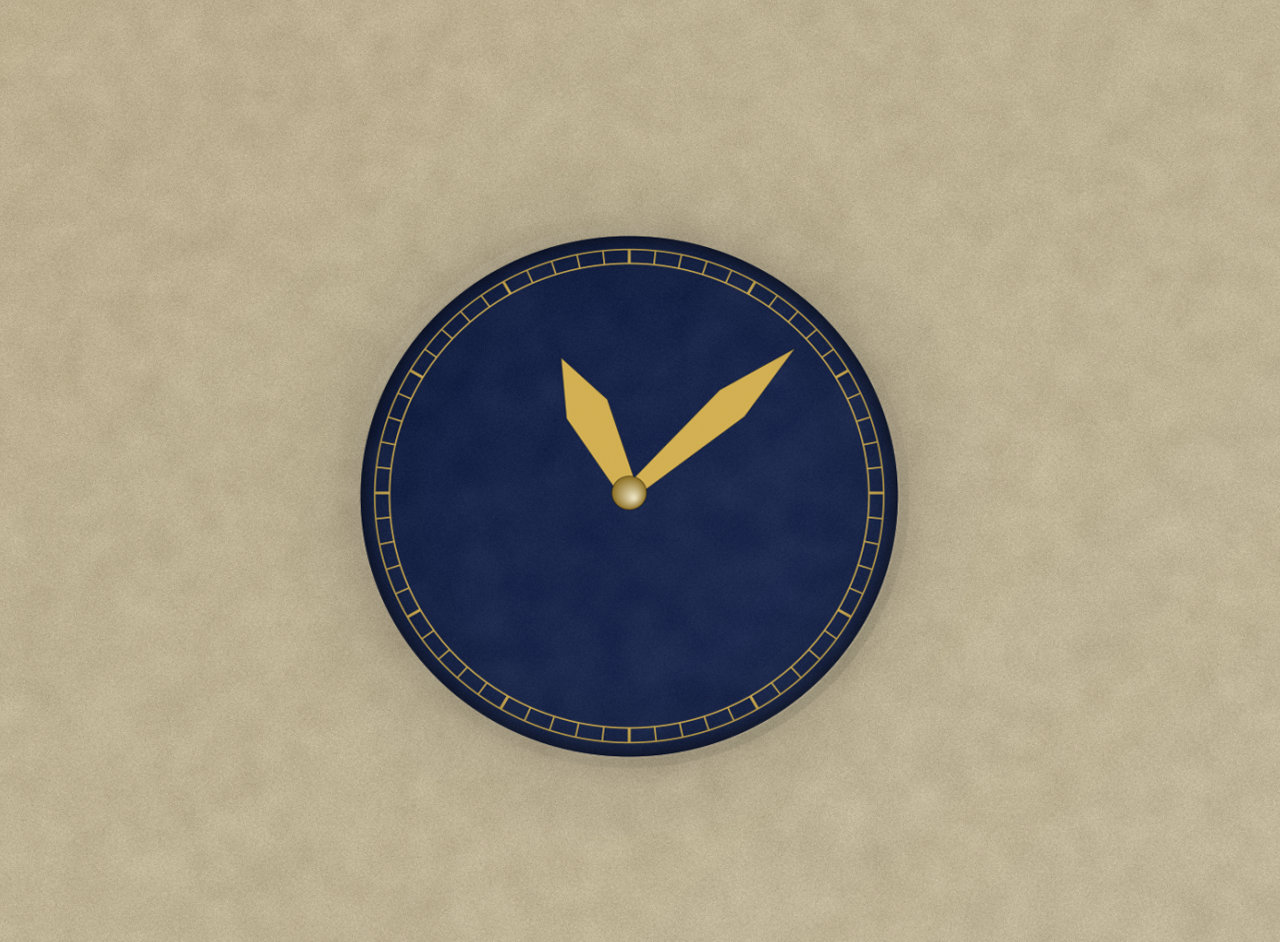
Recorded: {"hour": 11, "minute": 8}
